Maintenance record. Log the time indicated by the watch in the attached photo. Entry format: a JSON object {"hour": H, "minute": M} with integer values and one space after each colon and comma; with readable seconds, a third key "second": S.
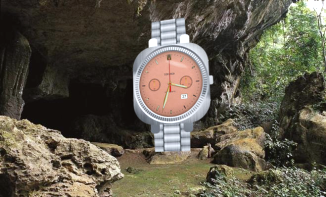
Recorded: {"hour": 3, "minute": 33}
